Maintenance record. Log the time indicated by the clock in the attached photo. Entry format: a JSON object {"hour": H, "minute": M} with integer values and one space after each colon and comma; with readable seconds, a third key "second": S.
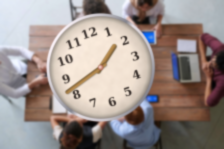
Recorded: {"hour": 1, "minute": 42}
